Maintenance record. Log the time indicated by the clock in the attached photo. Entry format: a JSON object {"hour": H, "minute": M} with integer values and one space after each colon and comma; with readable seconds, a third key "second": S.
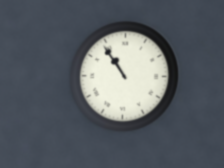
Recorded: {"hour": 10, "minute": 54}
